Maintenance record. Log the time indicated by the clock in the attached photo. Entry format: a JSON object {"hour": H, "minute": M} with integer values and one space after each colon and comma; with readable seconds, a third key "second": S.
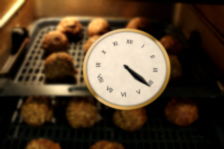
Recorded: {"hour": 4, "minute": 21}
